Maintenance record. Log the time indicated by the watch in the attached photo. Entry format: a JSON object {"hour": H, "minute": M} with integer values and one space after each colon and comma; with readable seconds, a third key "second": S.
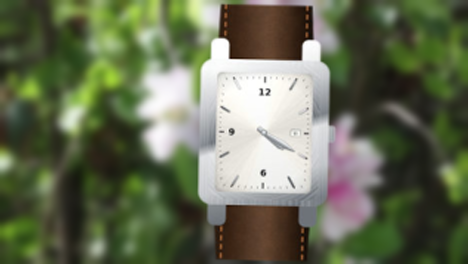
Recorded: {"hour": 4, "minute": 20}
